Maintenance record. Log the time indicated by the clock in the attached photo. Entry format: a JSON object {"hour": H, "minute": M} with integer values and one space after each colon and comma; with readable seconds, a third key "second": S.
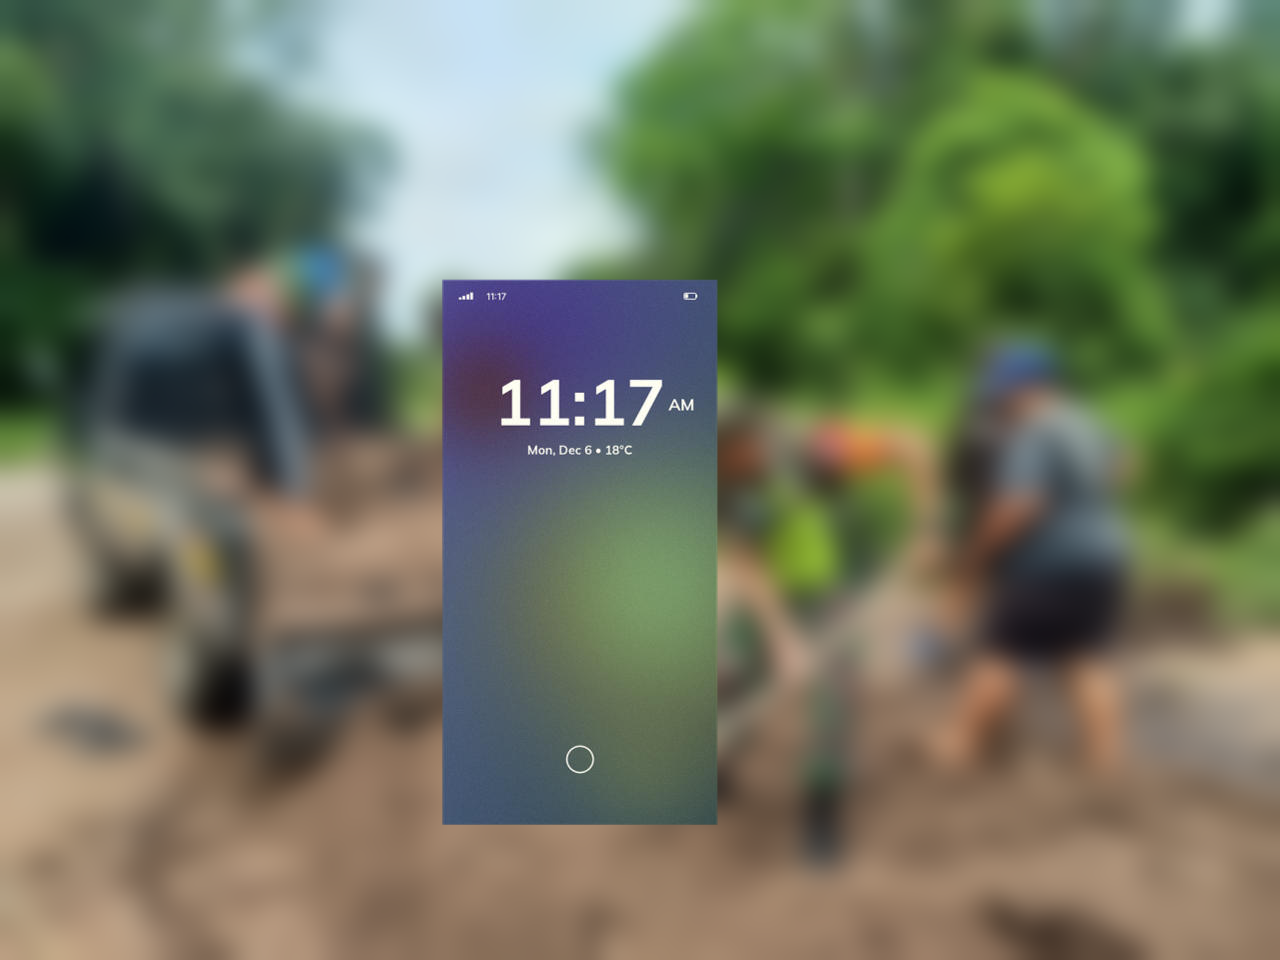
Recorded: {"hour": 11, "minute": 17}
